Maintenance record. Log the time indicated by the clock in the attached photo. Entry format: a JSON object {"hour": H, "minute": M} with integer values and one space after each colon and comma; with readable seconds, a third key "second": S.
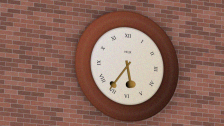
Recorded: {"hour": 5, "minute": 36}
